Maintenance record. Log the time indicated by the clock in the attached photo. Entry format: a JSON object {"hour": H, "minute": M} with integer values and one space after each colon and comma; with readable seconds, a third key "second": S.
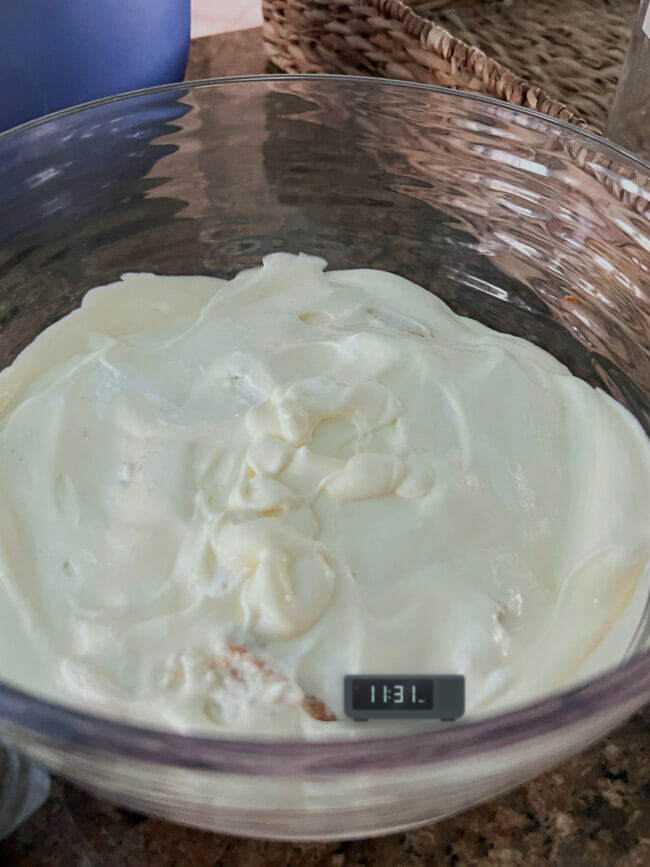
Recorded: {"hour": 11, "minute": 31}
